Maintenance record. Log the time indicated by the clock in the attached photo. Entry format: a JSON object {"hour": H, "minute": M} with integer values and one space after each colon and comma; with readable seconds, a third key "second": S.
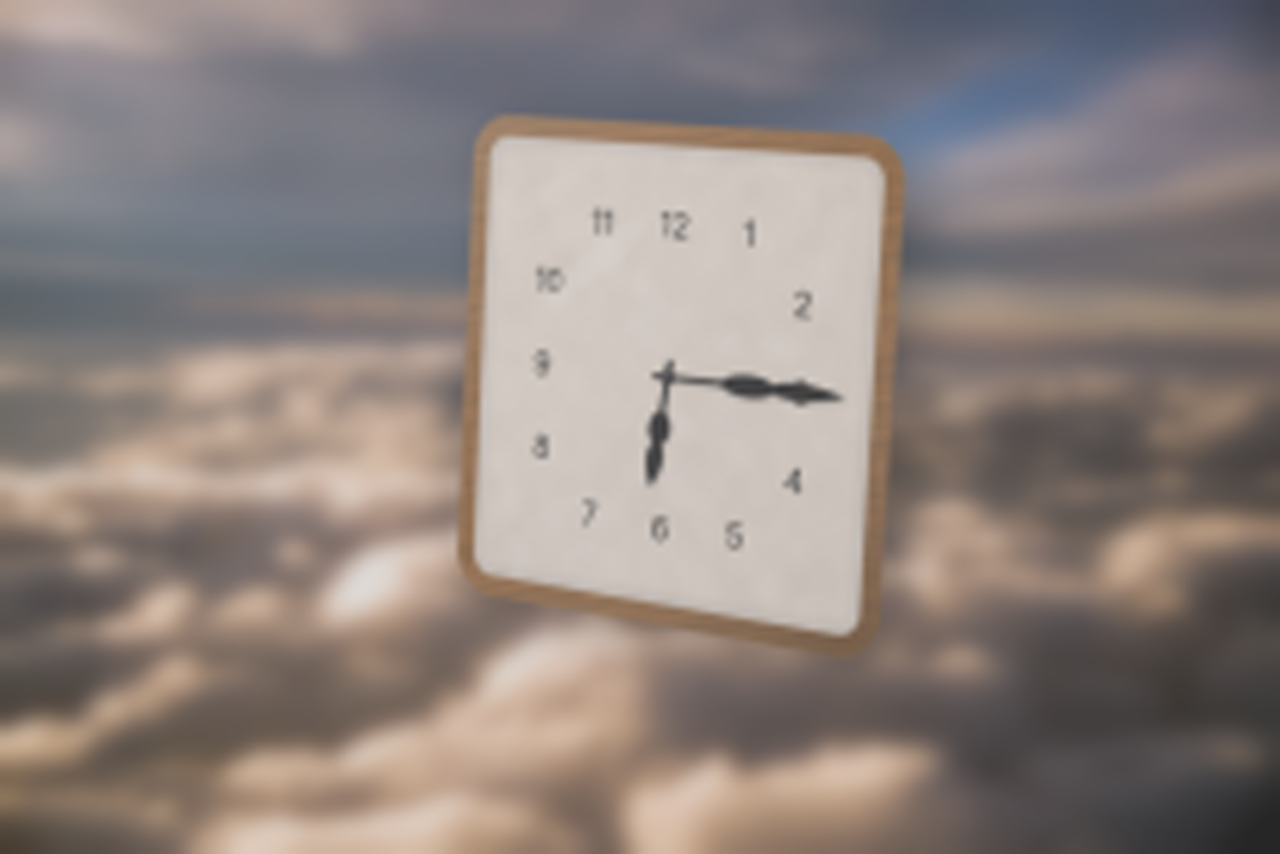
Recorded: {"hour": 6, "minute": 15}
